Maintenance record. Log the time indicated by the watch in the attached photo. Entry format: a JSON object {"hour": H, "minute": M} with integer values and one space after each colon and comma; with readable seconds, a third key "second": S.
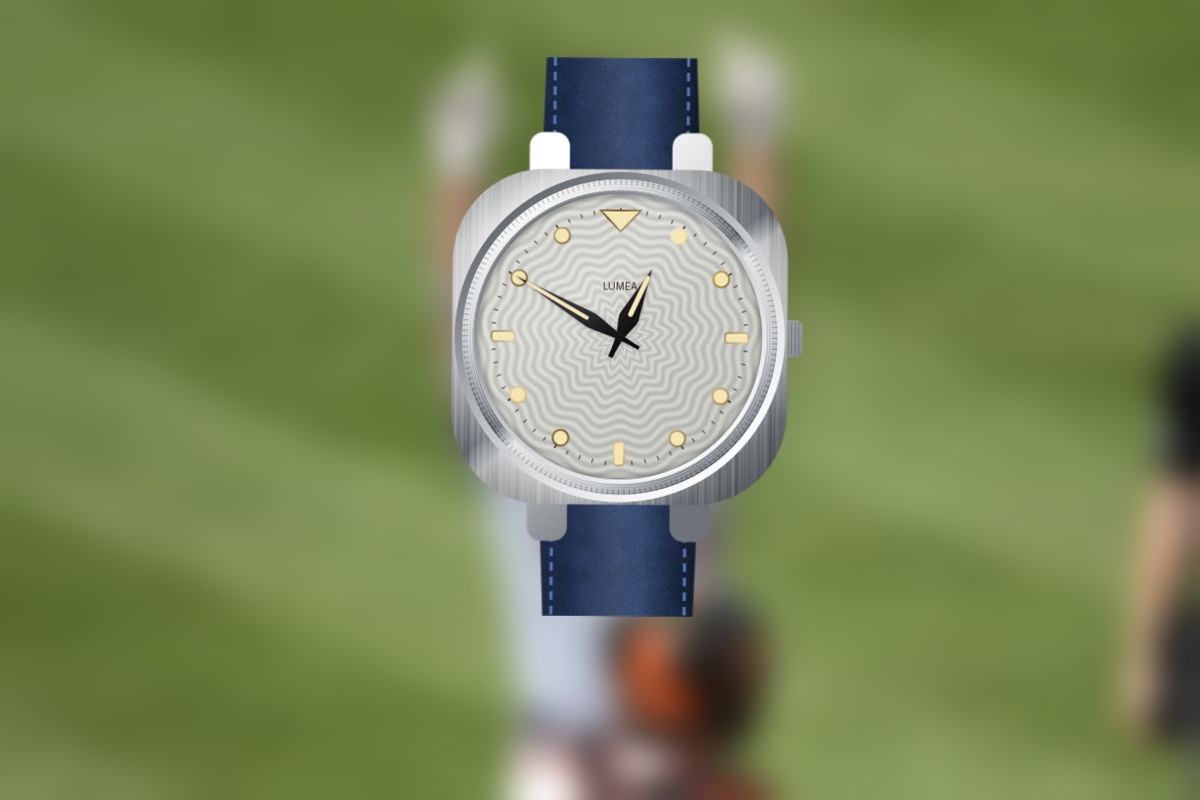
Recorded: {"hour": 12, "minute": 50}
